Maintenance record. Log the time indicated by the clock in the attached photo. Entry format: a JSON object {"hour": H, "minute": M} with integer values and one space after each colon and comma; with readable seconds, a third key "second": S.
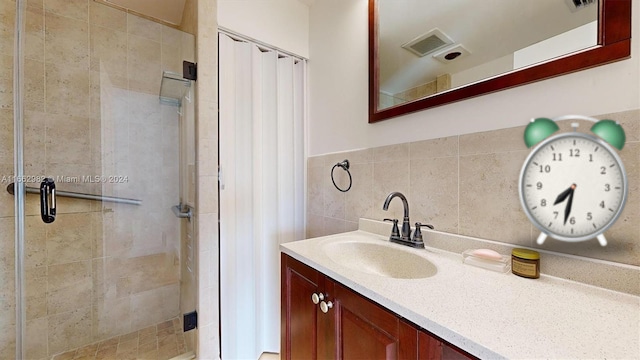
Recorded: {"hour": 7, "minute": 32}
